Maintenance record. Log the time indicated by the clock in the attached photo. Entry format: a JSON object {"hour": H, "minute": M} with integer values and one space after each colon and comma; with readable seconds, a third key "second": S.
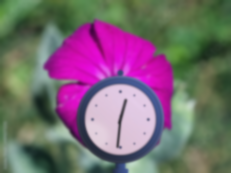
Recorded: {"hour": 12, "minute": 31}
